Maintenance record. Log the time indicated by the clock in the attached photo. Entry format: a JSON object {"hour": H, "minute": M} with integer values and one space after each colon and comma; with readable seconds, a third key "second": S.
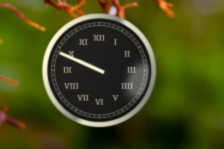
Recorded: {"hour": 9, "minute": 49}
